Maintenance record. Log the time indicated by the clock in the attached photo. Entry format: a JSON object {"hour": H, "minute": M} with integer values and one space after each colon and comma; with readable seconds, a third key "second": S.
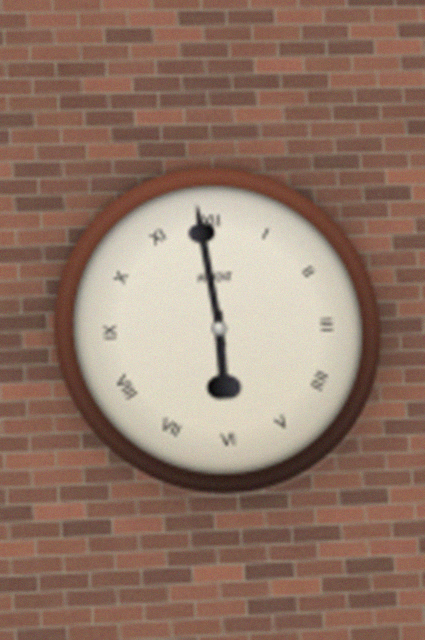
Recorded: {"hour": 5, "minute": 59}
